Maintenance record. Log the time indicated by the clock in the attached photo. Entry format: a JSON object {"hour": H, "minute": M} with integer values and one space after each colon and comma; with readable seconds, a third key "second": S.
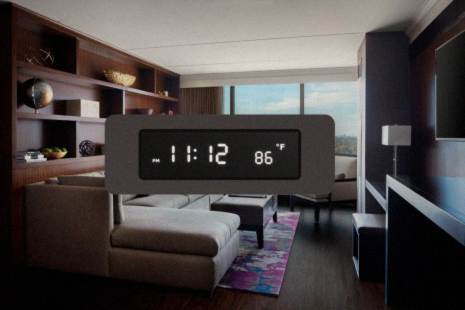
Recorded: {"hour": 11, "minute": 12}
